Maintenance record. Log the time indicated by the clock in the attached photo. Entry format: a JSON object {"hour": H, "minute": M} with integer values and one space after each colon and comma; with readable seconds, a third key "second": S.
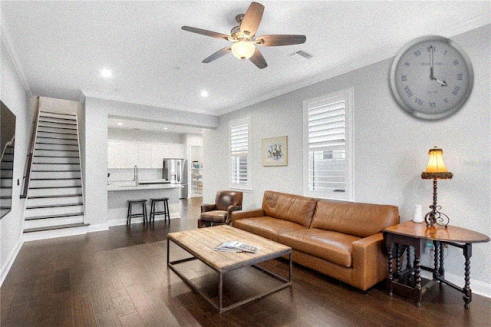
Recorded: {"hour": 4, "minute": 0}
